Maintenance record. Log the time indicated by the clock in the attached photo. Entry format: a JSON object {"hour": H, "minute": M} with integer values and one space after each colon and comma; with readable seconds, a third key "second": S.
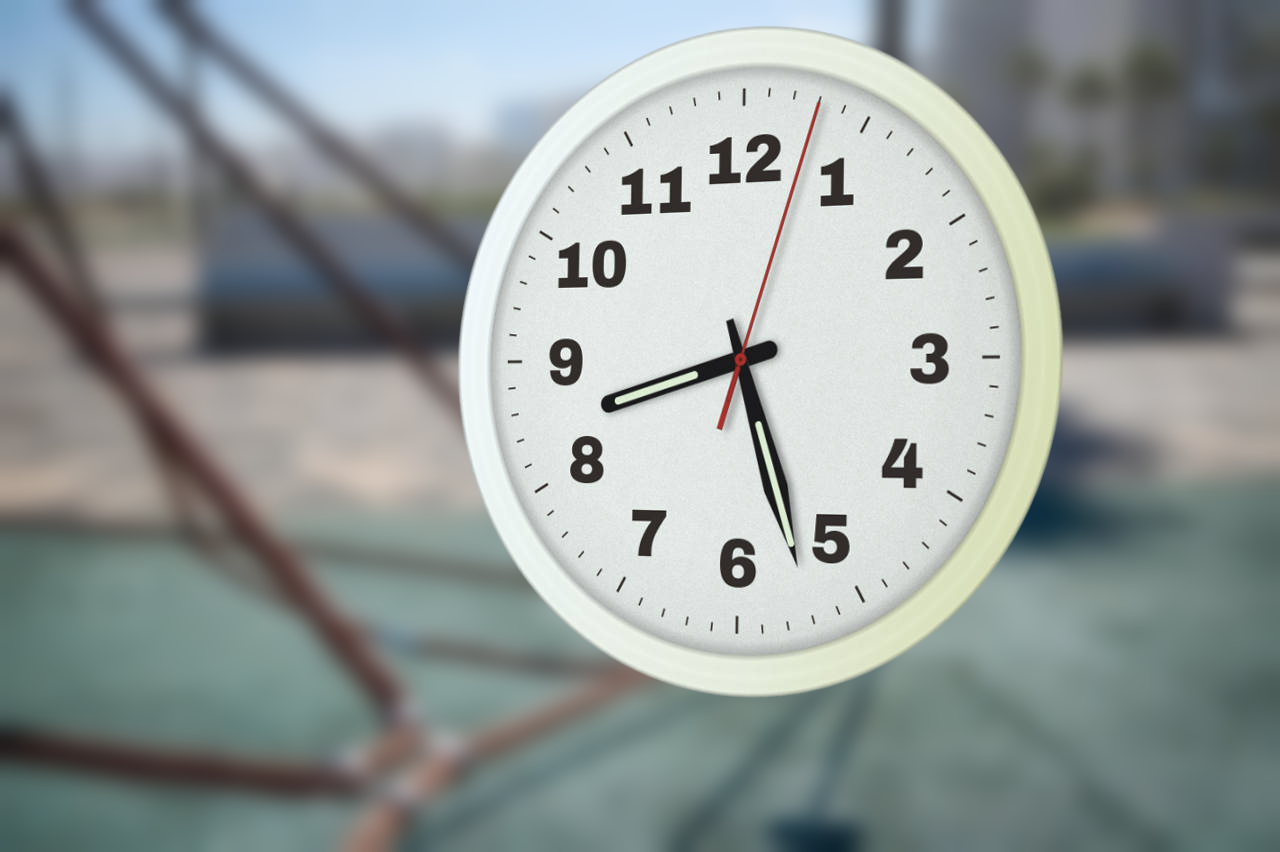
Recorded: {"hour": 8, "minute": 27, "second": 3}
